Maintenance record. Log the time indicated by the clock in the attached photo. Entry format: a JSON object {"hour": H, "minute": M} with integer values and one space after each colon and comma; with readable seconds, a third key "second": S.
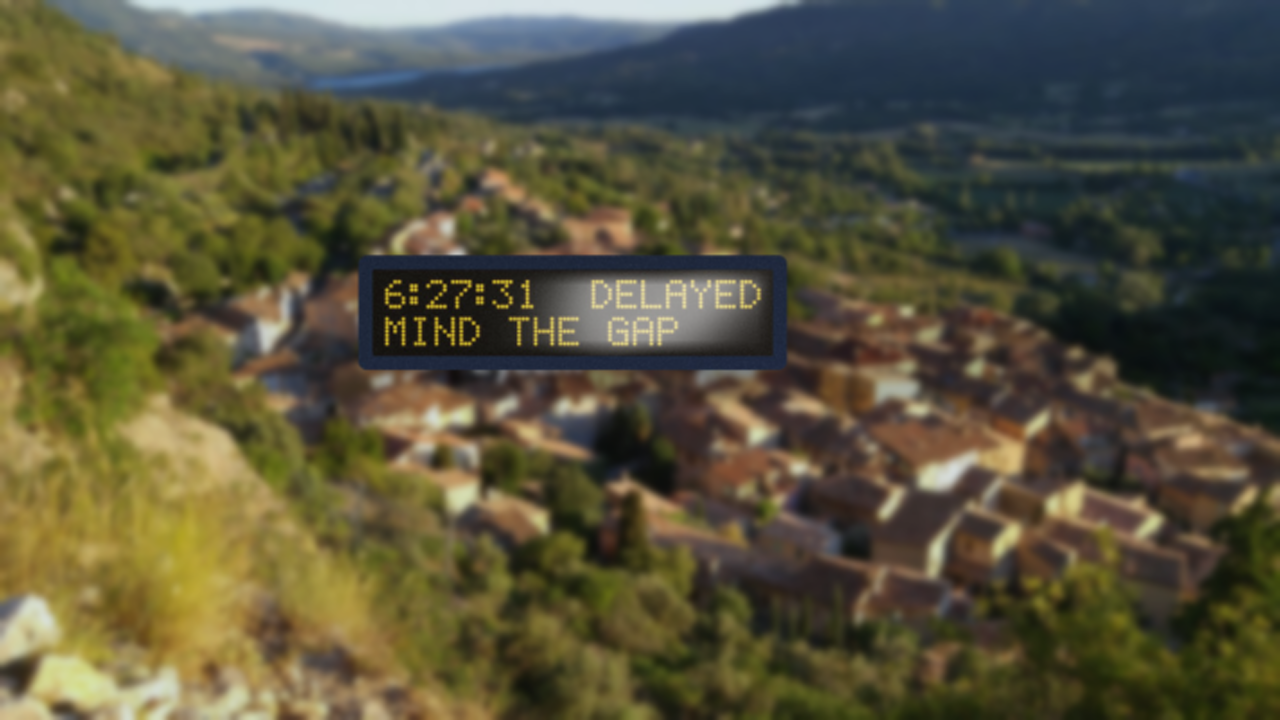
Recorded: {"hour": 6, "minute": 27, "second": 31}
